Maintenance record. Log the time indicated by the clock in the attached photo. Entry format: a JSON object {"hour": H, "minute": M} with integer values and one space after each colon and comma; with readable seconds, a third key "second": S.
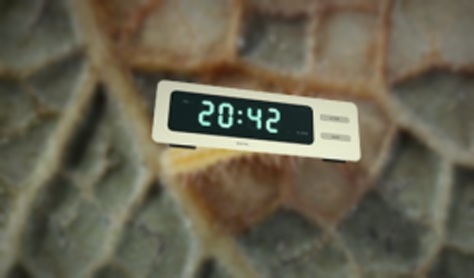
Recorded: {"hour": 20, "minute": 42}
